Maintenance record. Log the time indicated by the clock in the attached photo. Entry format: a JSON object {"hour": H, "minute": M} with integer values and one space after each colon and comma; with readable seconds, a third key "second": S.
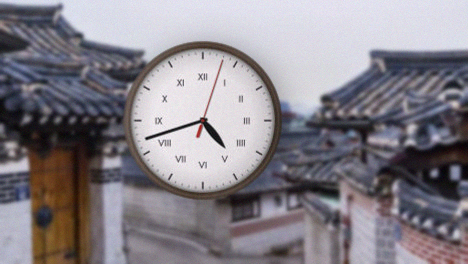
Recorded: {"hour": 4, "minute": 42, "second": 3}
